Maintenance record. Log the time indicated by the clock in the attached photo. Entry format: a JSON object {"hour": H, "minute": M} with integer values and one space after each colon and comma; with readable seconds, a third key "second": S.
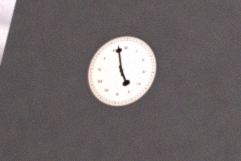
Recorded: {"hour": 4, "minute": 57}
